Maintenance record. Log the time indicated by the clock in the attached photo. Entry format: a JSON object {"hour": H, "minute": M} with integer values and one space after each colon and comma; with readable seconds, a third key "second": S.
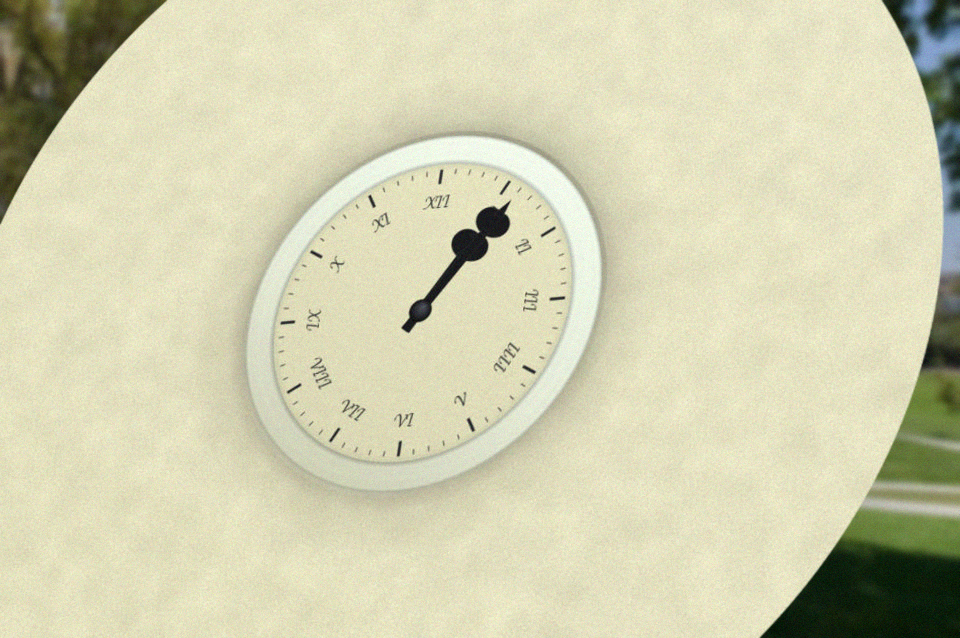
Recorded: {"hour": 1, "minute": 6}
